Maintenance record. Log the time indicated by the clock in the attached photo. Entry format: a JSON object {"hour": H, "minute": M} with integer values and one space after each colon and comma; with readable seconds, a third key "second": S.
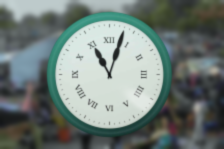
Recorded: {"hour": 11, "minute": 3}
